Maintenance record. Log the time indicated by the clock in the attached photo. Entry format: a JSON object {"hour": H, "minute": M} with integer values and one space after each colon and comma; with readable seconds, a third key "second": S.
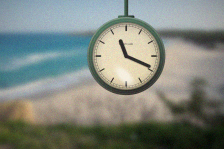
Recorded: {"hour": 11, "minute": 19}
